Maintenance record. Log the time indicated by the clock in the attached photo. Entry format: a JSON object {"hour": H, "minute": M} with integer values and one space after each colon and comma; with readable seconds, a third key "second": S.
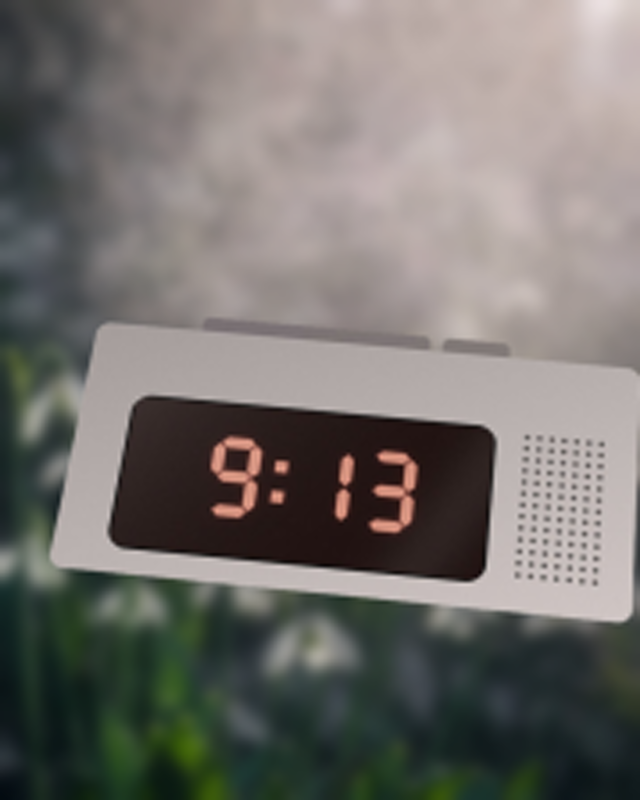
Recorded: {"hour": 9, "minute": 13}
